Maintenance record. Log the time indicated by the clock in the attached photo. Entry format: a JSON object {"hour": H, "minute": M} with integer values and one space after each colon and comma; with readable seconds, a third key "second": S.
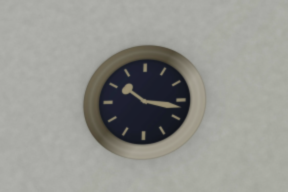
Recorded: {"hour": 10, "minute": 17}
